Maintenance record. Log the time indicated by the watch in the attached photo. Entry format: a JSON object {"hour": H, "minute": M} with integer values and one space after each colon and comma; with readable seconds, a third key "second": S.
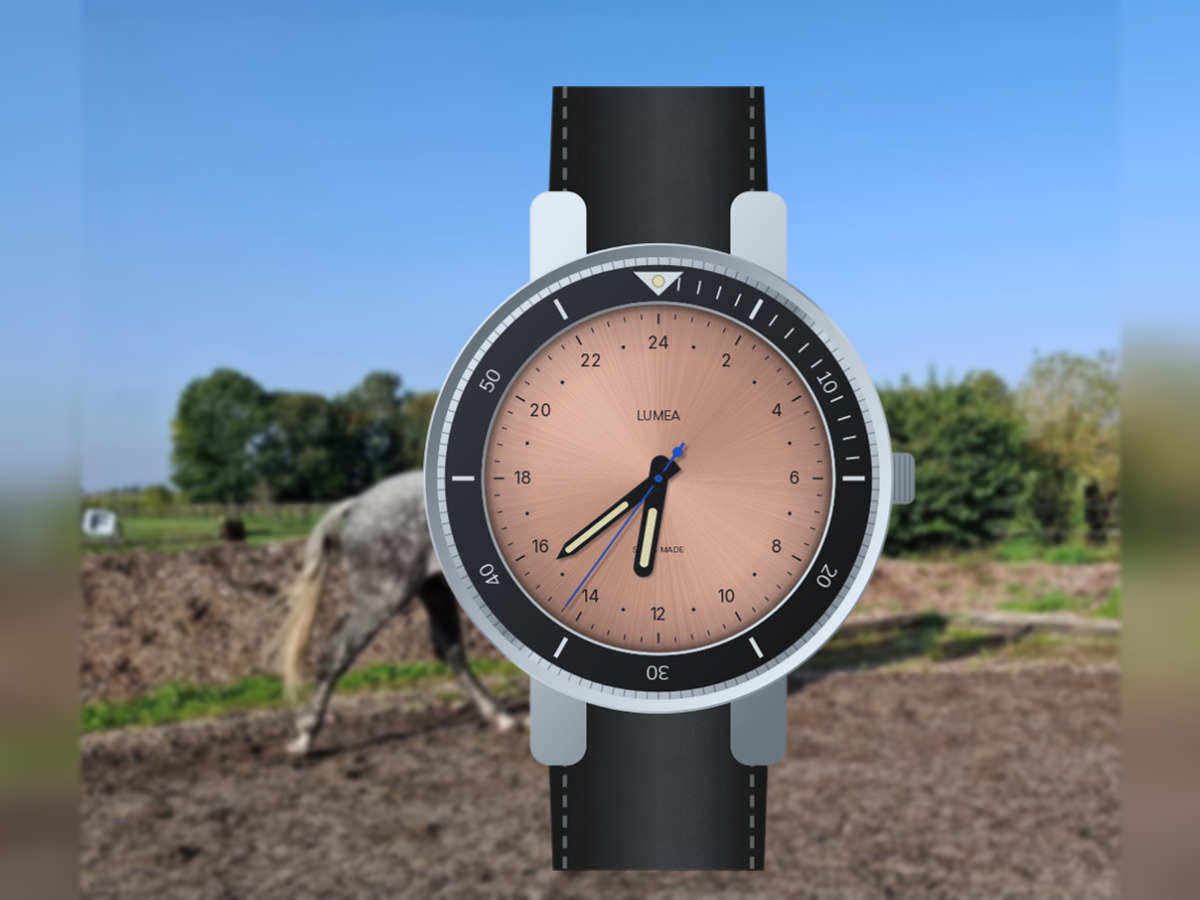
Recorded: {"hour": 12, "minute": 38, "second": 36}
